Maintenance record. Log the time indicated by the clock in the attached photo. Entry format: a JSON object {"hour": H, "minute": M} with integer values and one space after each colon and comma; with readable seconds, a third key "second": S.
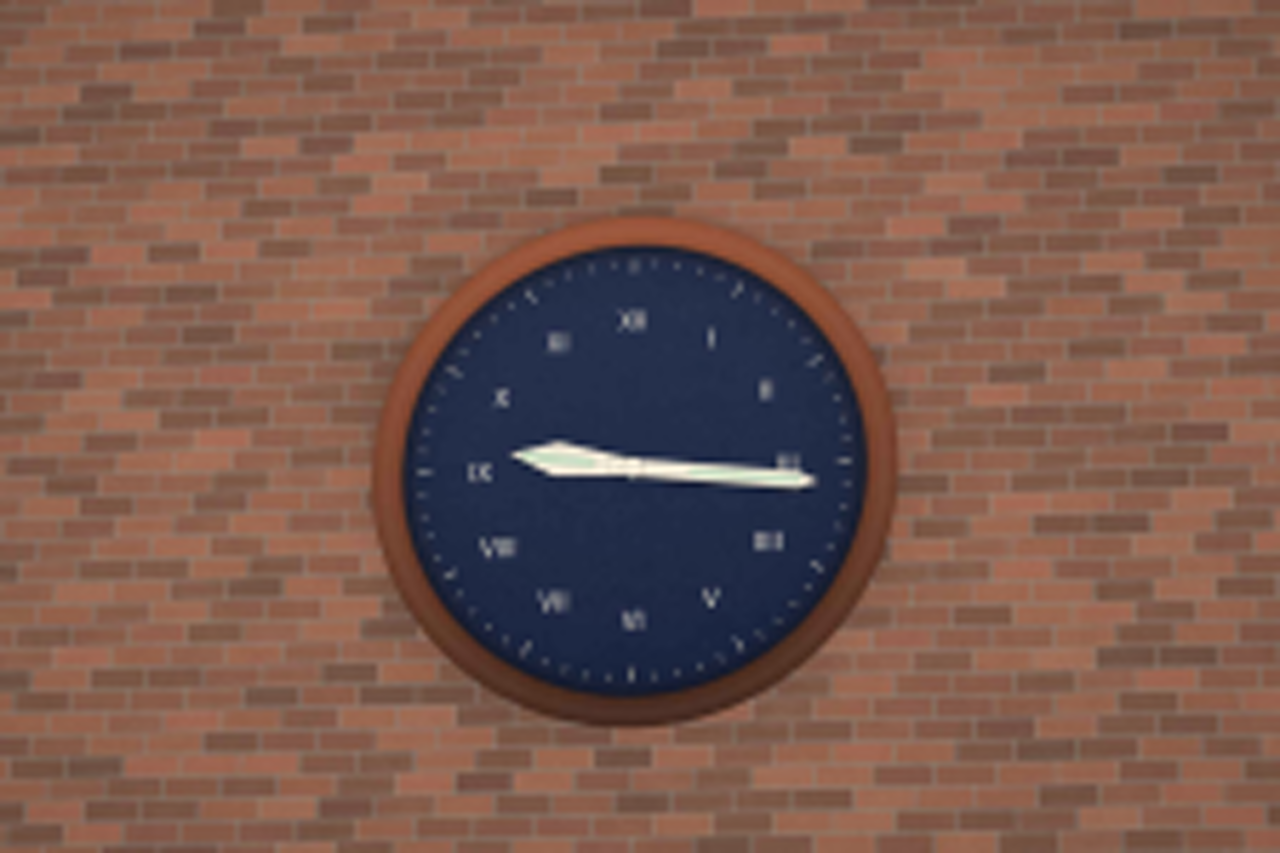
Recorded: {"hour": 9, "minute": 16}
